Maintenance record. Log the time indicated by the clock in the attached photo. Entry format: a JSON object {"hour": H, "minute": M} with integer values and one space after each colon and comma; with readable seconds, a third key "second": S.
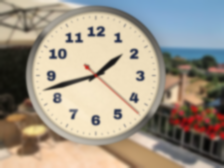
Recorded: {"hour": 1, "minute": 42, "second": 22}
